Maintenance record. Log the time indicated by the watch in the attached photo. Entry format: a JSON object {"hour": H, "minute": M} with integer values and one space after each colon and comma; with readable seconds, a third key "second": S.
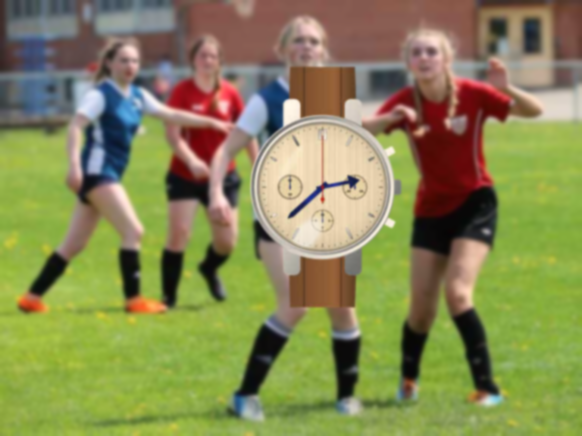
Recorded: {"hour": 2, "minute": 38}
